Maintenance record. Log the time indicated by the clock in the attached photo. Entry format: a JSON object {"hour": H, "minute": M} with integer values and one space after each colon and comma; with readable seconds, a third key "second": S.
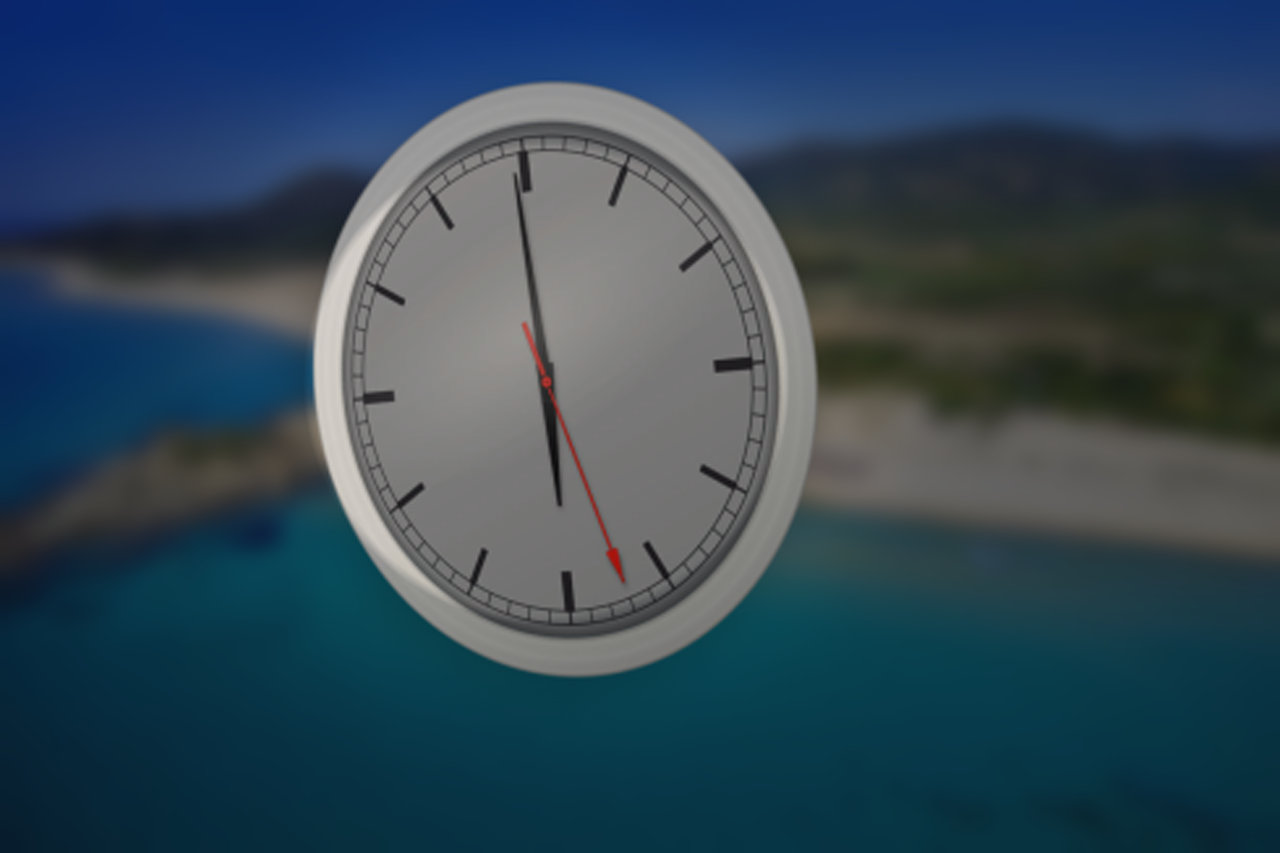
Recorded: {"hour": 5, "minute": 59, "second": 27}
